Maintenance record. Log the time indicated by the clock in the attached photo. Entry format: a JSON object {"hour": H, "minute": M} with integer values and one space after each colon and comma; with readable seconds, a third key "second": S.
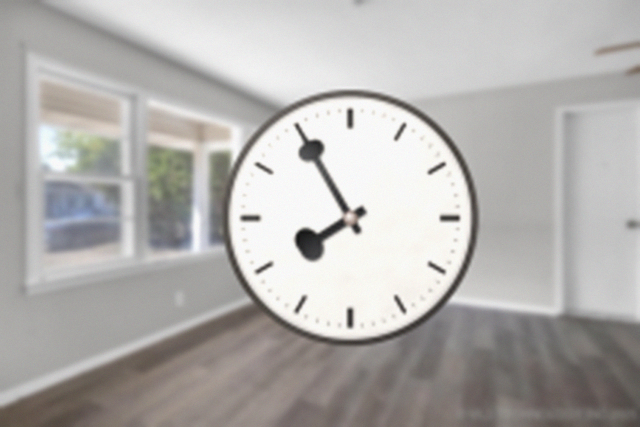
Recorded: {"hour": 7, "minute": 55}
